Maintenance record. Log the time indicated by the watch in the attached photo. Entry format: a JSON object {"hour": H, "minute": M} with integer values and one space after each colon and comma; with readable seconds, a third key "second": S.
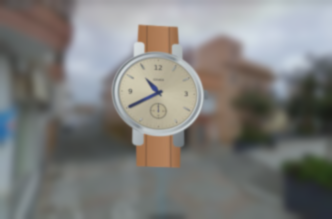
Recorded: {"hour": 10, "minute": 40}
